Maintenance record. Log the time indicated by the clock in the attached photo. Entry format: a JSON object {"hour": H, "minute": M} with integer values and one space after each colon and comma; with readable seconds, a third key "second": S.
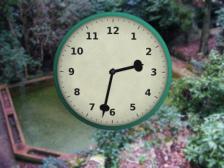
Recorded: {"hour": 2, "minute": 32}
